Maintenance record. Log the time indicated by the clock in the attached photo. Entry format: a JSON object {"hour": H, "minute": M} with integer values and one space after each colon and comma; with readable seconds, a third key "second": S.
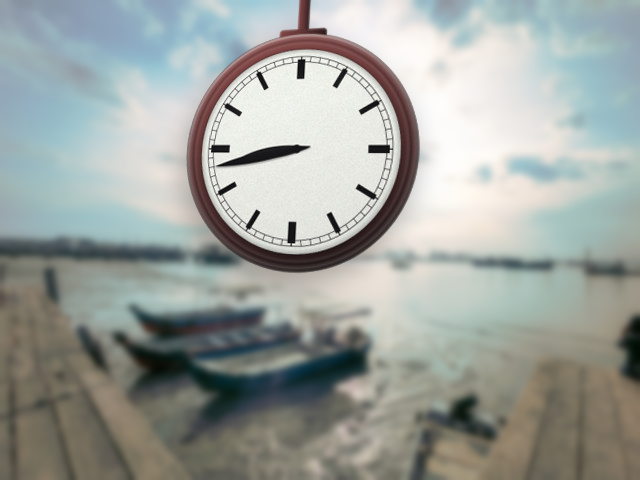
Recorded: {"hour": 8, "minute": 43}
